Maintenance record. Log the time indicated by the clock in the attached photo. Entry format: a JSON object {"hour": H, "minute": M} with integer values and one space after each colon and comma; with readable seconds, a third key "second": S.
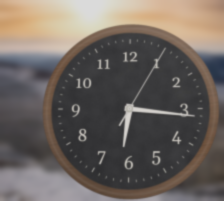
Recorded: {"hour": 6, "minute": 16, "second": 5}
